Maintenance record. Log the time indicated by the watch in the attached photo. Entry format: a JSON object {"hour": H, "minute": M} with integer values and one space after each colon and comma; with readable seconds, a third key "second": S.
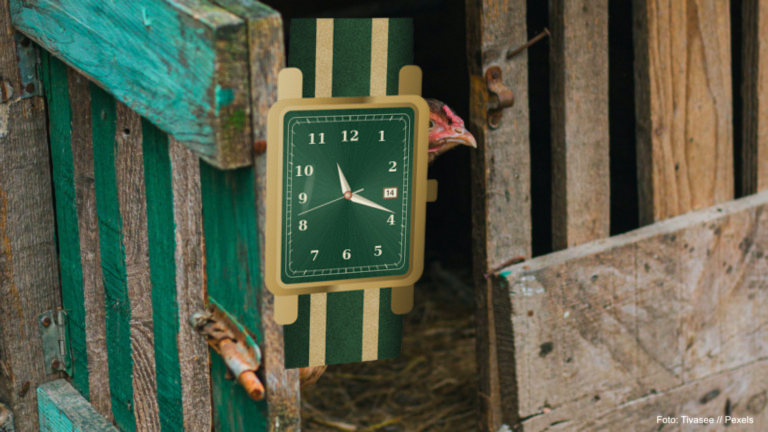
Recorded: {"hour": 11, "minute": 18, "second": 42}
